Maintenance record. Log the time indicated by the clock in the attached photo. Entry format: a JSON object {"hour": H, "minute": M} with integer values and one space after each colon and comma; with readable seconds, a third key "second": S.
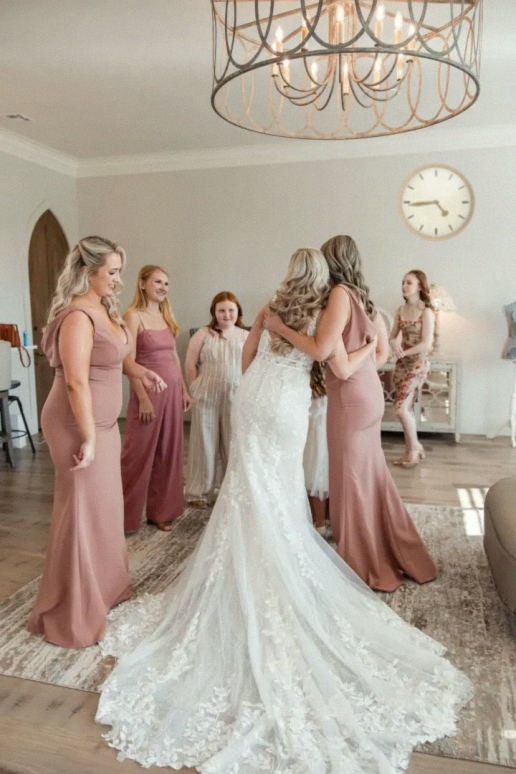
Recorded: {"hour": 4, "minute": 44}
